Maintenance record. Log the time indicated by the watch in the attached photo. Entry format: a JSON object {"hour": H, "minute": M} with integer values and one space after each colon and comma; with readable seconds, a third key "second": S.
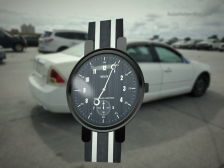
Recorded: {"hour": 7, "minute": 4}
